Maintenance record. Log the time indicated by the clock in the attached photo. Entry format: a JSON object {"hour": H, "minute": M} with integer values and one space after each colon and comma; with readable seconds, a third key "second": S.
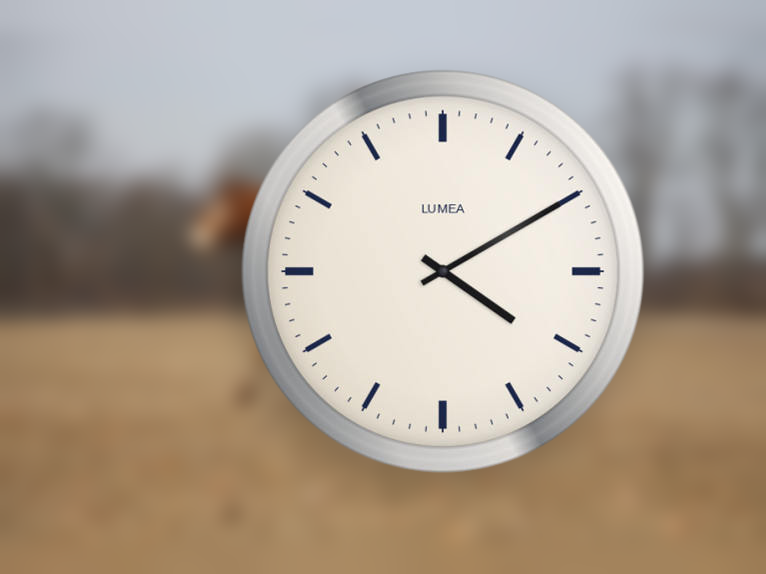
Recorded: {"hour": 4, "minute": 10}
